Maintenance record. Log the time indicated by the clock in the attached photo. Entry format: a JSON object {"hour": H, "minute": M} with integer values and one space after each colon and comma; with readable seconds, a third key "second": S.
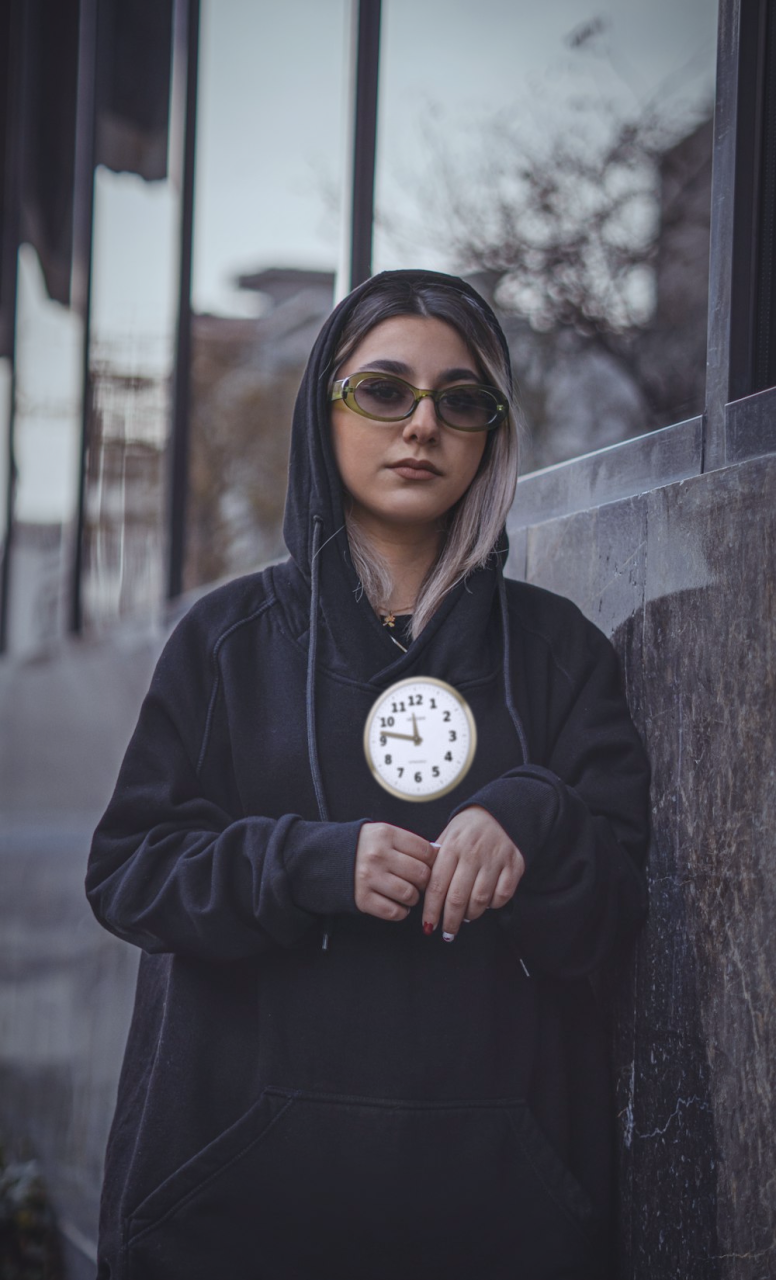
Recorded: {"hour": 11, "minute": 47}
